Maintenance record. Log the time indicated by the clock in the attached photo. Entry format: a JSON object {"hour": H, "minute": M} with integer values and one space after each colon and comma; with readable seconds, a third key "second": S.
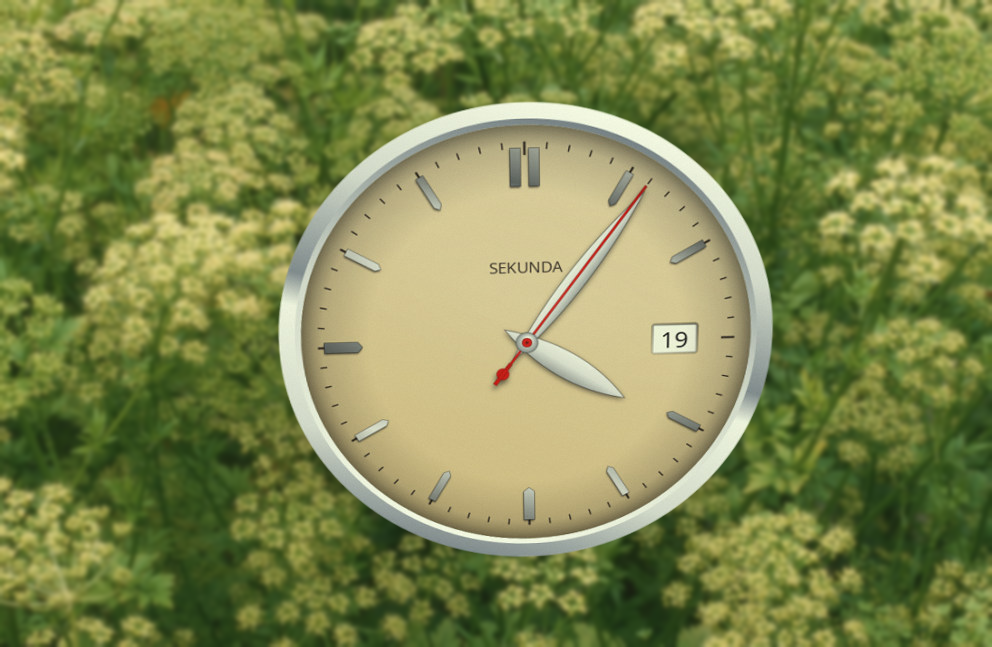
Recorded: {"hour": 4, "minute": 6, "second": 6}
